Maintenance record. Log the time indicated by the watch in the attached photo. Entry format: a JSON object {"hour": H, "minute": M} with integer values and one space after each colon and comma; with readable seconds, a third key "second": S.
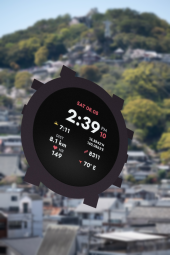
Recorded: {"hour": 2, "minute": 39}
